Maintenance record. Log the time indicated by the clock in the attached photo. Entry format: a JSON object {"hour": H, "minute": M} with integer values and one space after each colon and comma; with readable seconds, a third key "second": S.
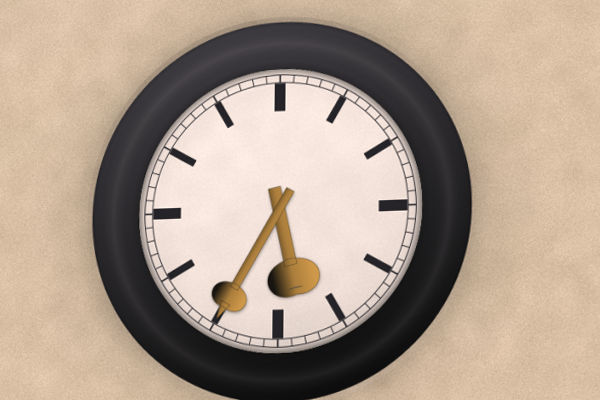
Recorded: {"hour": 5, "minute": 35}
